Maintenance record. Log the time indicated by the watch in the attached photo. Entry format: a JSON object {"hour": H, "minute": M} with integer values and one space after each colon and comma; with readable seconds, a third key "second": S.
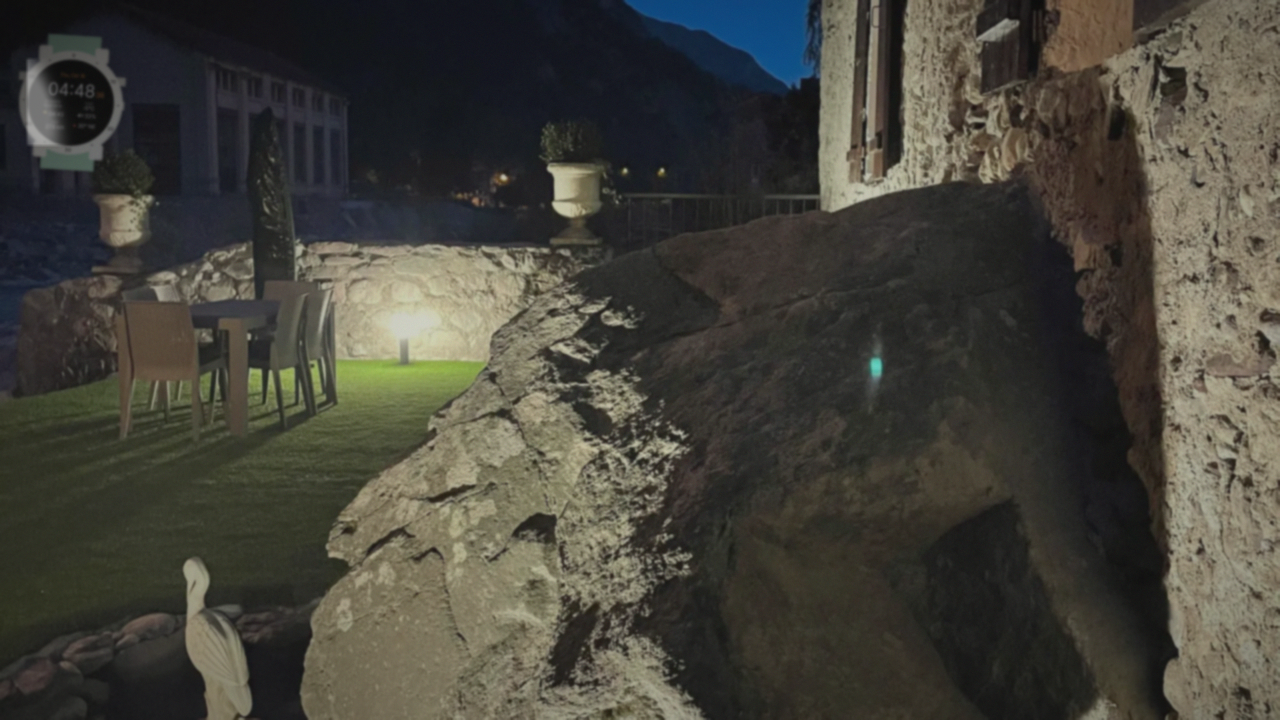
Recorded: {"hour": 4, "minute": 48}
